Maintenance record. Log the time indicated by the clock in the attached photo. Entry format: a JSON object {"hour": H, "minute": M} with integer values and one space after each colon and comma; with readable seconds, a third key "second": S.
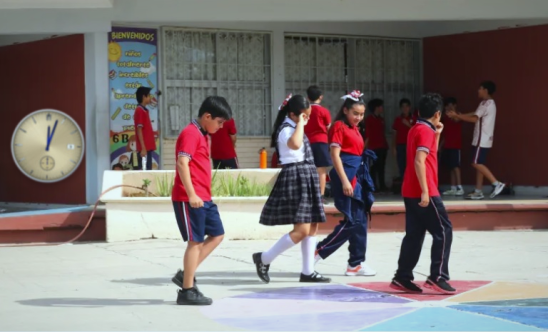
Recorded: {"hour": 12, "minute": 3}
